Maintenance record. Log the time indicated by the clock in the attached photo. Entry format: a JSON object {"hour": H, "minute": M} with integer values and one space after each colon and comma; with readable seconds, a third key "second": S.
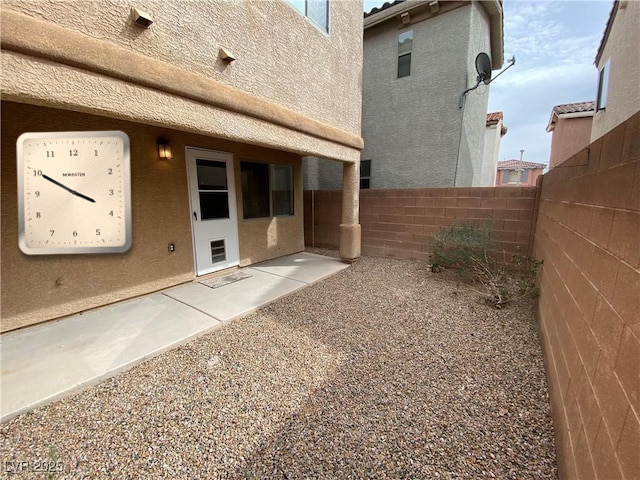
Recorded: {"hour": 3, "minute": 50}
